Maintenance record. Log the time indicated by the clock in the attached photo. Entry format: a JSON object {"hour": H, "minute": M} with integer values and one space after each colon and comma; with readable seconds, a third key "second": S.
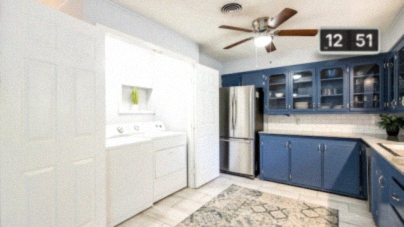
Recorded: {"hour": 12, "minute": 51}
